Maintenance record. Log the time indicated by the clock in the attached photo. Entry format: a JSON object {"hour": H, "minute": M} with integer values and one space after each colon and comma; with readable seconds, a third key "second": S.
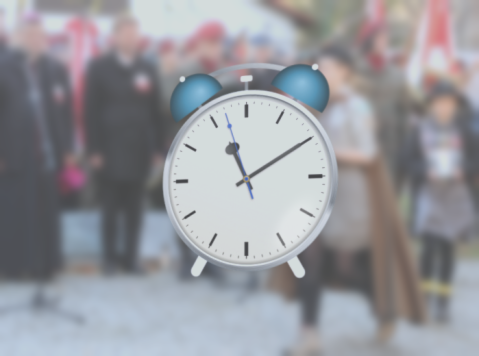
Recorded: {"hour": 11, "minute": 9, "second": 57}
